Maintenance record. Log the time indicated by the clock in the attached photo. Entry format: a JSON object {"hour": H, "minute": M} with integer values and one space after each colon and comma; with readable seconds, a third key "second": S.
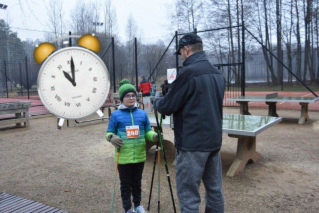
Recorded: {"hour": 11, "minute": 1}
